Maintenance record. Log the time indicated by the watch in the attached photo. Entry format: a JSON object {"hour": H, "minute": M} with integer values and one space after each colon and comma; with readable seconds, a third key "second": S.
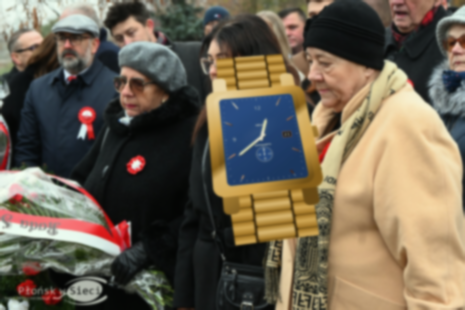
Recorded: {"hour": 12, "minute": 39}
